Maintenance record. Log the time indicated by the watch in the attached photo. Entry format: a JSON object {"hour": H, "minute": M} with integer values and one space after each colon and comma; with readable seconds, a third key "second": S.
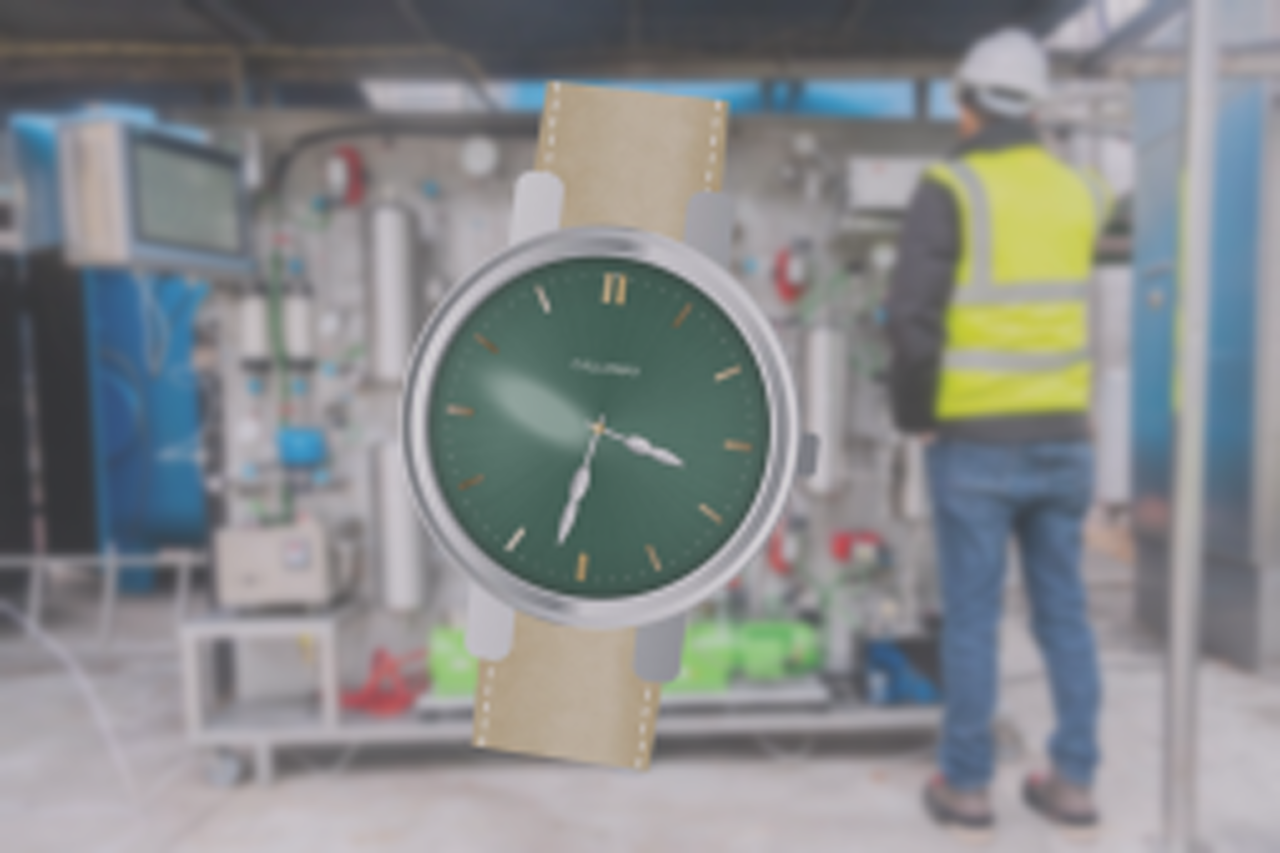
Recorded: {"hour": 3, "minute": 32}
